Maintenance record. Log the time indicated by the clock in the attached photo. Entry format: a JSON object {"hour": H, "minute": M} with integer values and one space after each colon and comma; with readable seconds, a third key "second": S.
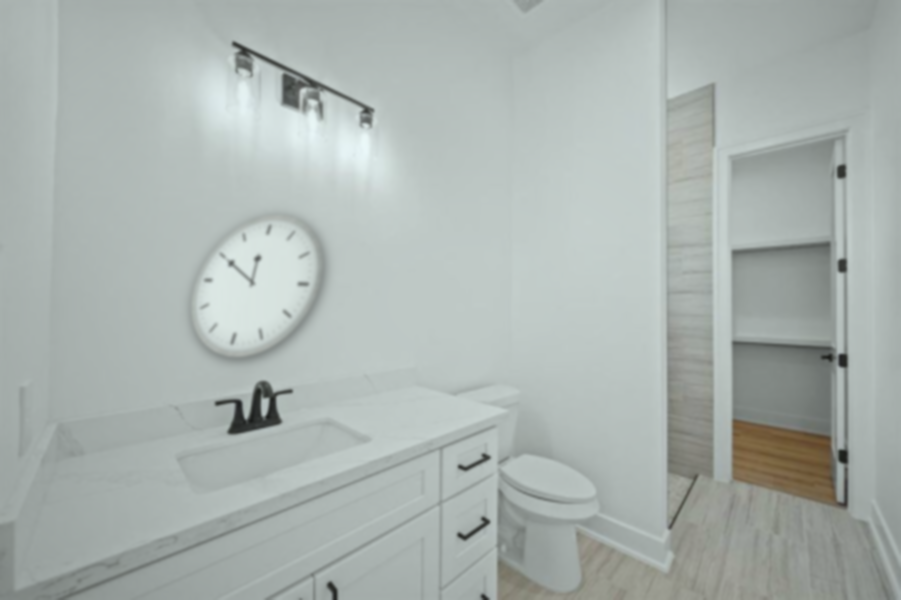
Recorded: {"hour": 11, "minute": 50}
